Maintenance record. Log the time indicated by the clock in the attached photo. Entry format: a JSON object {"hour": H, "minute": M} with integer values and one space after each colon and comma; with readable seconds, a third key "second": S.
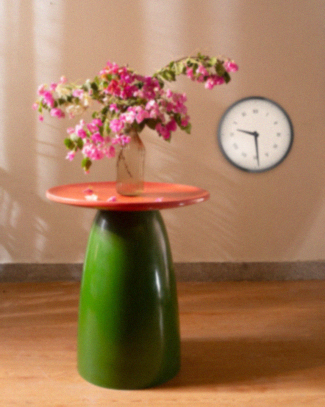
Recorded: {"hour": 9, "minute": 29}
